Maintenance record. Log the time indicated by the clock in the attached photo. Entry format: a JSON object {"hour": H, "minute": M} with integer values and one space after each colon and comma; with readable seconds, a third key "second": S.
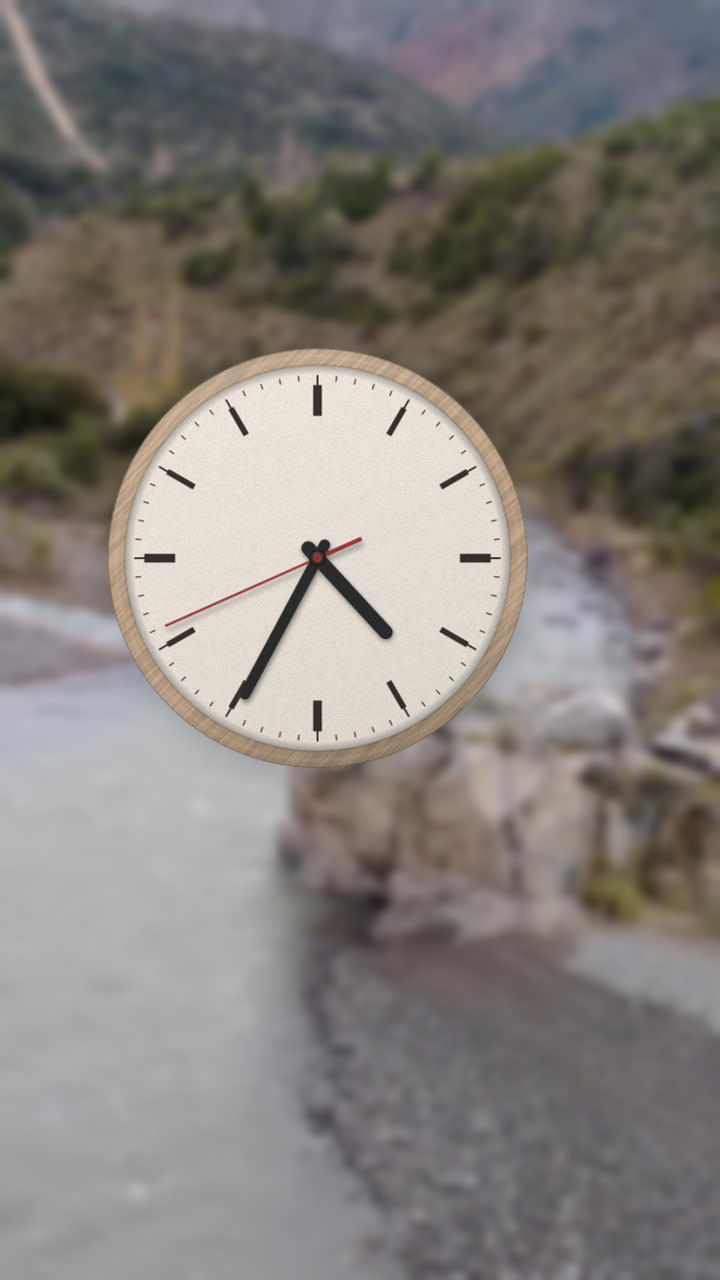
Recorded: {"hour": 4, "minute": 34, "second": 41}
